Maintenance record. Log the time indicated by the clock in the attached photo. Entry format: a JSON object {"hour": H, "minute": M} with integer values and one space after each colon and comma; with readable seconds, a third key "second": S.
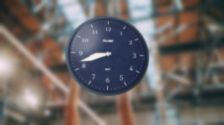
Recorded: {"hour": 8, "minute": 42}
